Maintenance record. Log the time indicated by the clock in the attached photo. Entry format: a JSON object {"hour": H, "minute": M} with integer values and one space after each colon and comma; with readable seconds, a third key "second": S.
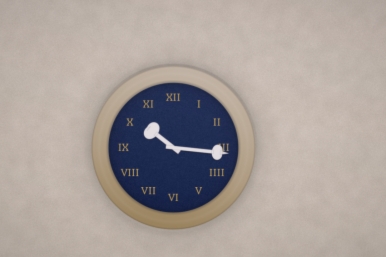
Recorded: {"hour": 10, "minute": 16}
